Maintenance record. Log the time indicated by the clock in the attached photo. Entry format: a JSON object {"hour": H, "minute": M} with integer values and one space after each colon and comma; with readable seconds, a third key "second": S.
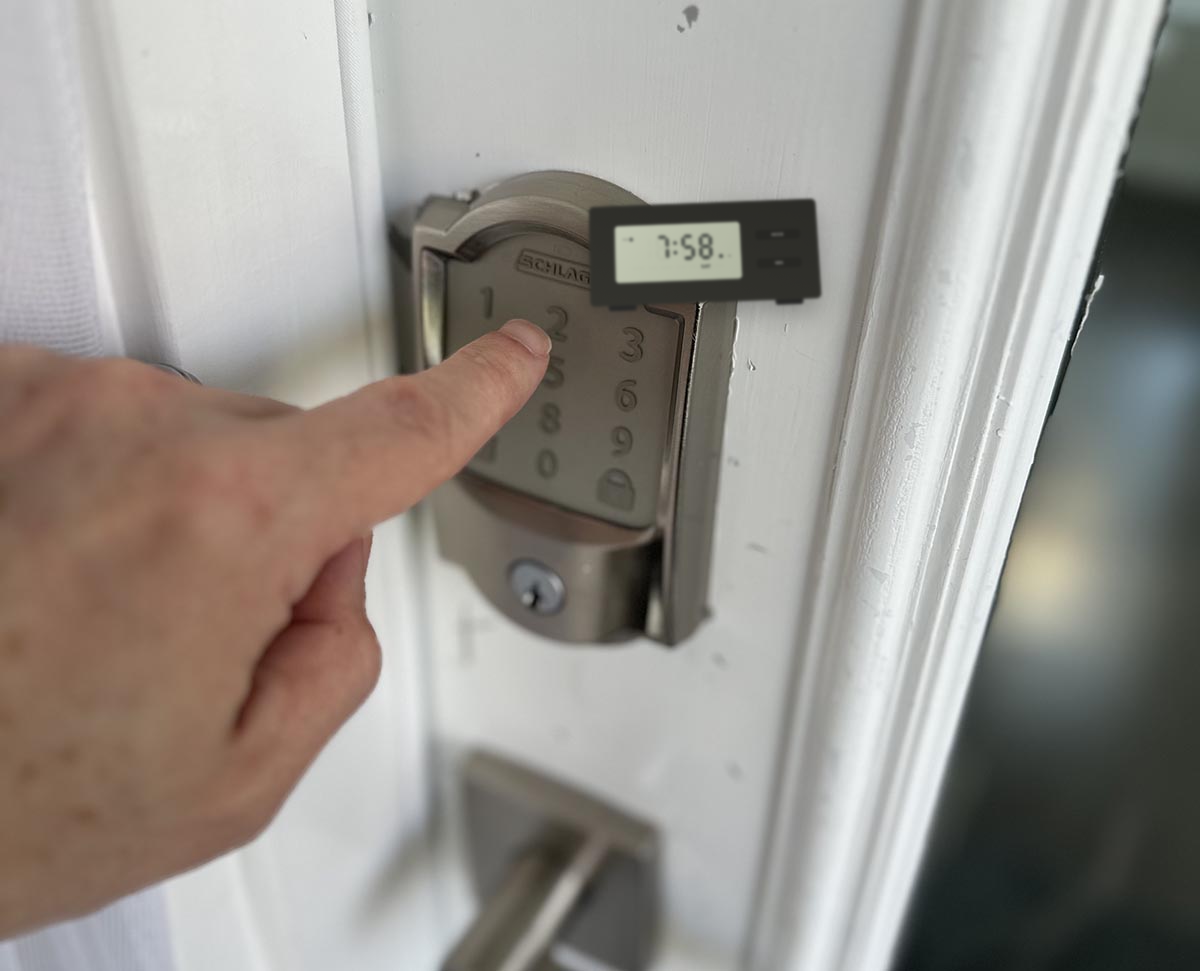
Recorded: {"hour": 7, "minute": 58}
